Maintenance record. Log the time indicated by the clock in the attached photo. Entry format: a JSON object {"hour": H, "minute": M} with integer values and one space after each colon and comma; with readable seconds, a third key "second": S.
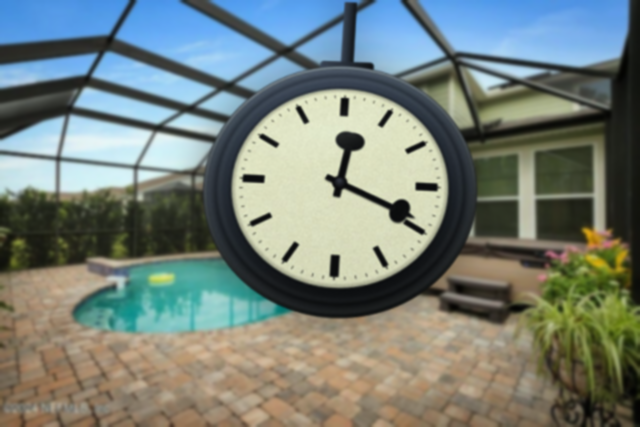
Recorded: {"hour": 12, "minute": 19}
